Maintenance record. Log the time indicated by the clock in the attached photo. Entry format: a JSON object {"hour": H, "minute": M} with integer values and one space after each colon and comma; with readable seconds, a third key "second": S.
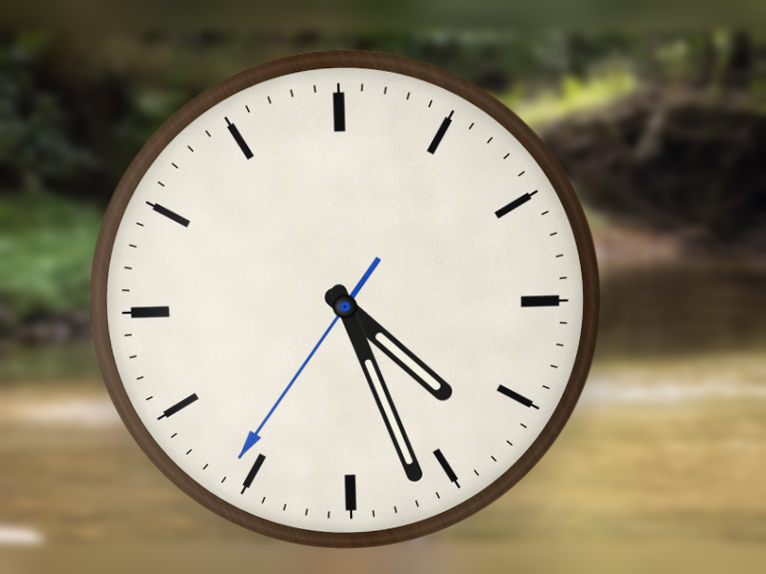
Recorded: {"hour": 4, "minute": 26, "second": 36}
